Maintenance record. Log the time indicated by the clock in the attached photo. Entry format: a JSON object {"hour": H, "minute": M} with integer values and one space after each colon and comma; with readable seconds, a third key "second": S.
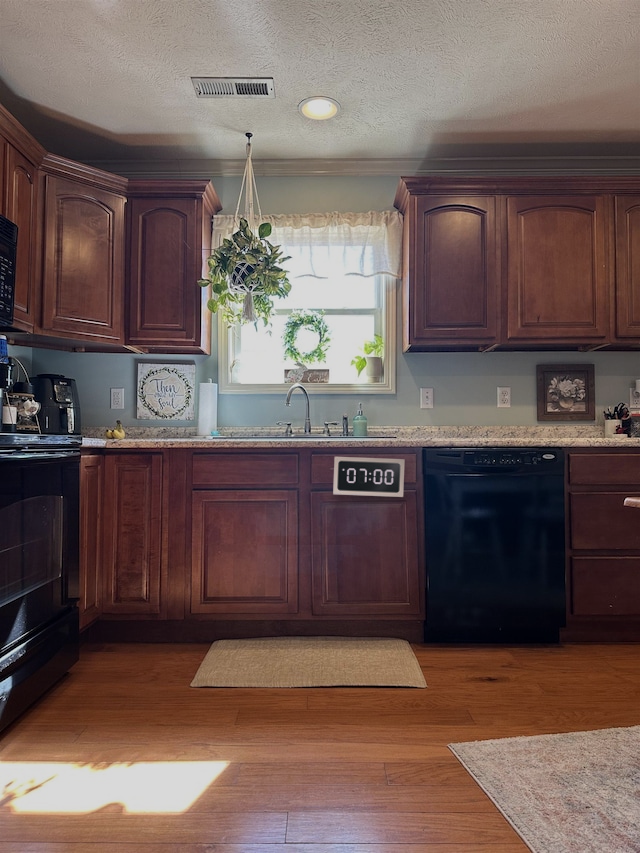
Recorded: {"hour": 7, "minute": 0}
